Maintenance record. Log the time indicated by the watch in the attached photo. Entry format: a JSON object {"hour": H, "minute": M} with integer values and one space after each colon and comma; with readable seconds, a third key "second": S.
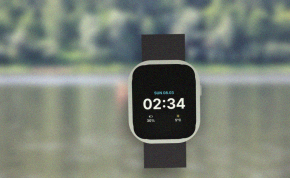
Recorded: {"hour": 2, "minute": 34}
